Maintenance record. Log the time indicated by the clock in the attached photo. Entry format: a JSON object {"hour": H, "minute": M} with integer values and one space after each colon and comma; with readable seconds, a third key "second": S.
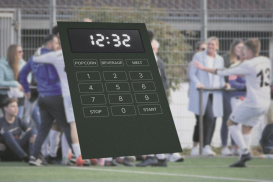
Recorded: {"hour": 12, "minute": 32}
